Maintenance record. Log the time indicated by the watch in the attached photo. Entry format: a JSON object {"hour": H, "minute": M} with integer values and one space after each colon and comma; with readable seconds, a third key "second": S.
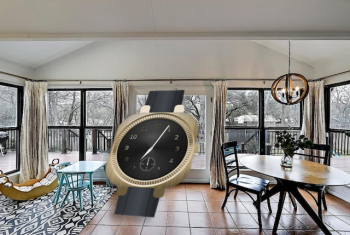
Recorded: {"hour": 7, "minute": 4}
